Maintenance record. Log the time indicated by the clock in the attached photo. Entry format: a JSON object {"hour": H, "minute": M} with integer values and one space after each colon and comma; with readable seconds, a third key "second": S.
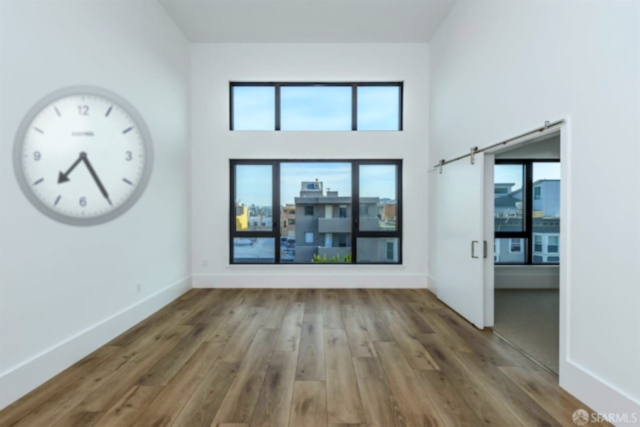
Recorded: {"hour": 7, "minute": 25}
